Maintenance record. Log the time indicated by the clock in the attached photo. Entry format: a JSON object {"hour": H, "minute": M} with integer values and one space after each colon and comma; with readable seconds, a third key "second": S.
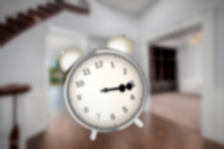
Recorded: {"hour": 3, "minute": 16}
